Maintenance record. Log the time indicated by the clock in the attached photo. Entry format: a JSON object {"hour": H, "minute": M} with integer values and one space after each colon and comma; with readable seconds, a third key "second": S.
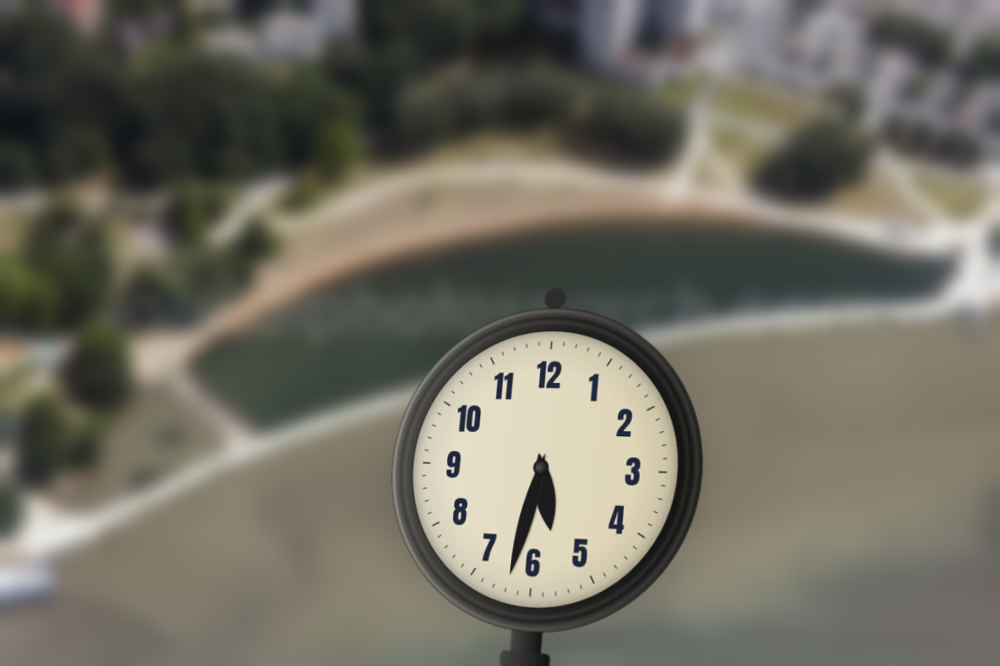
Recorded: {"hour": 5, "minute": 32}
